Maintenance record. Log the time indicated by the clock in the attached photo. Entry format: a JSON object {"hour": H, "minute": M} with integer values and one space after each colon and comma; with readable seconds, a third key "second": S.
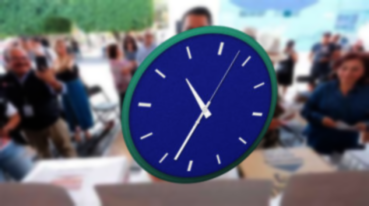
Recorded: {"hour": 10, "minute": 33, "second": 3}
